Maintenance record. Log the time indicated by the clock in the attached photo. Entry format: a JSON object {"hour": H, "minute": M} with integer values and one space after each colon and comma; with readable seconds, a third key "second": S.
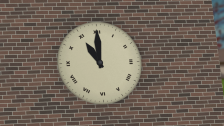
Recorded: {"hour": 11, "minute": 0}
